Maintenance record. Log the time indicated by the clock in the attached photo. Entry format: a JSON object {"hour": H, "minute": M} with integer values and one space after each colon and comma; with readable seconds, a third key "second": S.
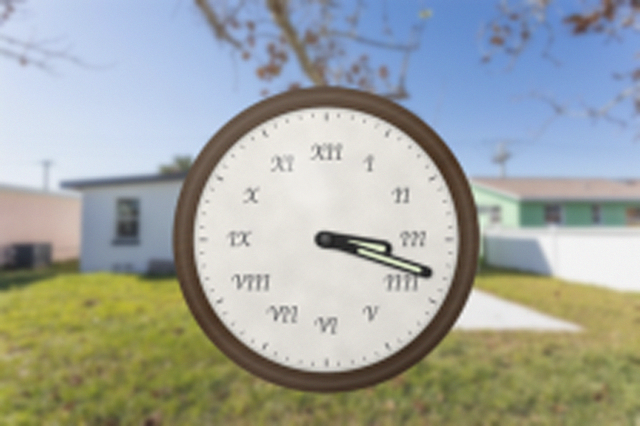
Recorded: {"hour": 3, "minute": 18}
